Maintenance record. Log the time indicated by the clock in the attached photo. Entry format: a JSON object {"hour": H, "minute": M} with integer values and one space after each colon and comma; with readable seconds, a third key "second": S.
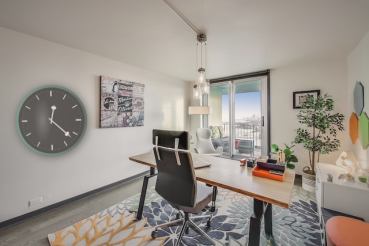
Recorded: {"hour": 12, "minute": 22}
